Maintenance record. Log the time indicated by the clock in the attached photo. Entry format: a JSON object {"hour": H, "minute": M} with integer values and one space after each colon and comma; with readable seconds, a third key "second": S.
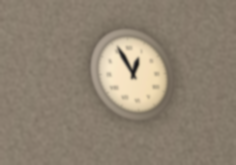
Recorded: {"hour": 12, "minute": 56}
